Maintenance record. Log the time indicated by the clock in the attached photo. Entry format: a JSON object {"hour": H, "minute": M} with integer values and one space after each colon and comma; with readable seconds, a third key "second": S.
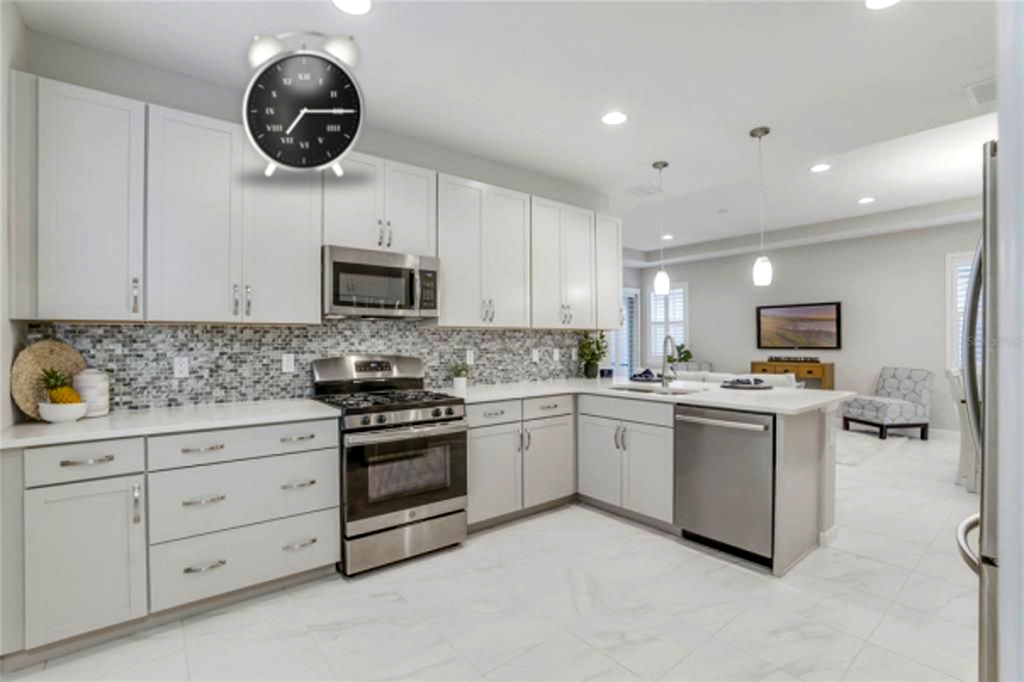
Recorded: {"hour": 7, "minute": 15}
